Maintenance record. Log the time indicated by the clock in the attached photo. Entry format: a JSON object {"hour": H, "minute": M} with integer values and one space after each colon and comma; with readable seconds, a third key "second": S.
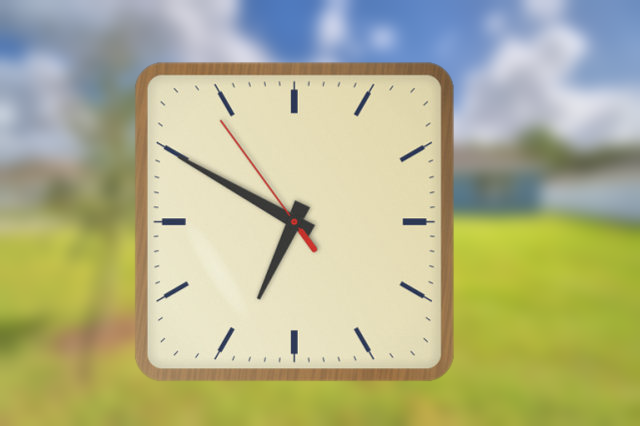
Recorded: {"hour": 6, "minute": 49, "second": 54}
